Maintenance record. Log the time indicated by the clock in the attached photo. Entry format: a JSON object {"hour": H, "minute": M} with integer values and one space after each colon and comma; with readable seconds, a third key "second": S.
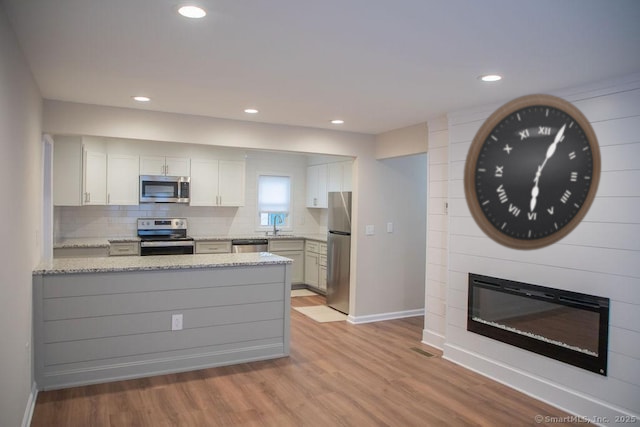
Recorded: {"hour": 6, "minute": 4}
